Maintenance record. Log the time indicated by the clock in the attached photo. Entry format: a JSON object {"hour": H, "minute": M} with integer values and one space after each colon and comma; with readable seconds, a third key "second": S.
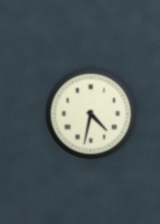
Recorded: {"hour": 4, "minute": 32}
